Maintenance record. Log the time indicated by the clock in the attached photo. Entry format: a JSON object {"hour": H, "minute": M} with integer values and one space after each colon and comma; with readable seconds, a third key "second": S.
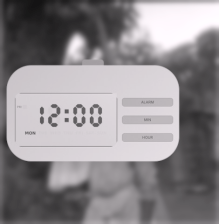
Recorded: {"hour": 12, "minute": 0}
